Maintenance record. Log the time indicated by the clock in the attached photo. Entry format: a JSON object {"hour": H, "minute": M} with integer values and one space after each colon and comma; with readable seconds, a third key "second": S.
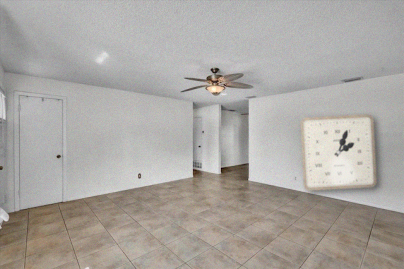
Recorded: {"hour": 2, "minute": 4}
